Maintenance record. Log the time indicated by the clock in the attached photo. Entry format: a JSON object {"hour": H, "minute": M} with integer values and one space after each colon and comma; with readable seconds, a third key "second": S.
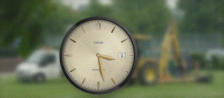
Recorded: {"hour": 3, "minute": 28}
